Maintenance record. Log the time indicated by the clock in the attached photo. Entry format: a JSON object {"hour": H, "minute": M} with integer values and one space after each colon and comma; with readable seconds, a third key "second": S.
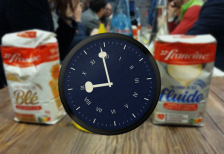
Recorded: {"hour": 8, "minute": 59}
